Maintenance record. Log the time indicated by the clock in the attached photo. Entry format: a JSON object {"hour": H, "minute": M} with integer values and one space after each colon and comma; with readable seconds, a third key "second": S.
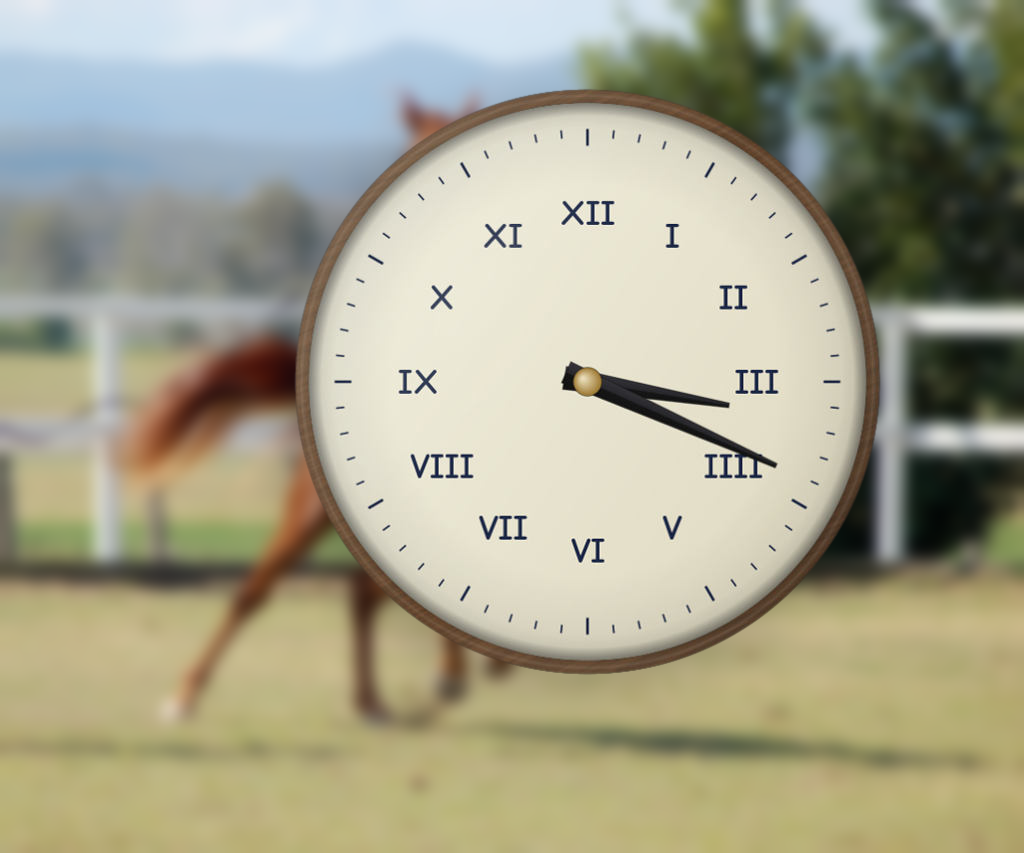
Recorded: {"hour": 3, "minute": 19}
